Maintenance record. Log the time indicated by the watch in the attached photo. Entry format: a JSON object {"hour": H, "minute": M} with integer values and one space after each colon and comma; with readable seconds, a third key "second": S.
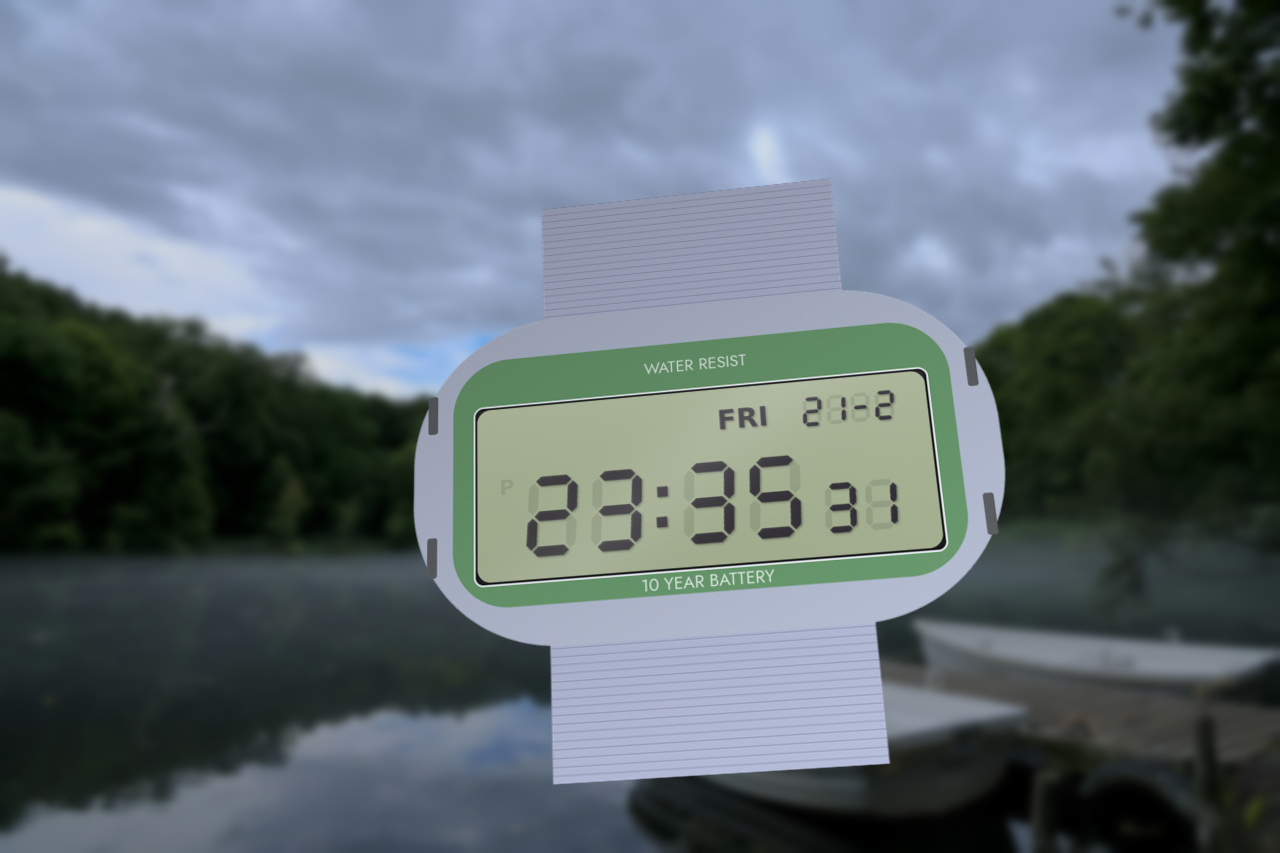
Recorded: {"hour": 23, "minute": 35, "second": 31}
